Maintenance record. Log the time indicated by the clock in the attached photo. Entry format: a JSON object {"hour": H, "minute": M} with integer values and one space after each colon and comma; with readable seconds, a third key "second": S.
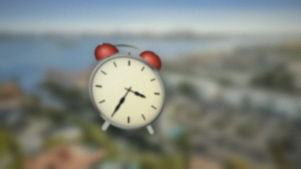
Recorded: {"hour": 3, "minute": 35}
